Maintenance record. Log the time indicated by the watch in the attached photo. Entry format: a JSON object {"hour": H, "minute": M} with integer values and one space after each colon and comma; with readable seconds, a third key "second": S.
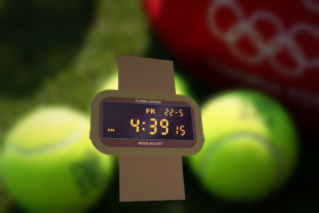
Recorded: {"hour": 4, "minute": 39, "second": 15}
